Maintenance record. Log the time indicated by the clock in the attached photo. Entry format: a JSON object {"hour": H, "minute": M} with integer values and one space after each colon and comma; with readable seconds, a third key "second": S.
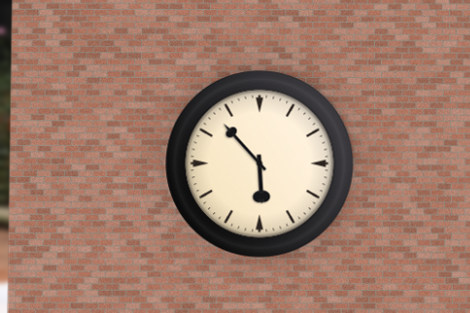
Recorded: {"hour": 5, "minute": 53}
